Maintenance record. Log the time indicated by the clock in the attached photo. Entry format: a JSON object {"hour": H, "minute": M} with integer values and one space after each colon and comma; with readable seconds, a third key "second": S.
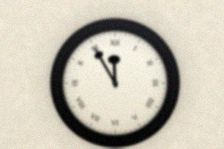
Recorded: {"hour": 11, "minute": 55}
